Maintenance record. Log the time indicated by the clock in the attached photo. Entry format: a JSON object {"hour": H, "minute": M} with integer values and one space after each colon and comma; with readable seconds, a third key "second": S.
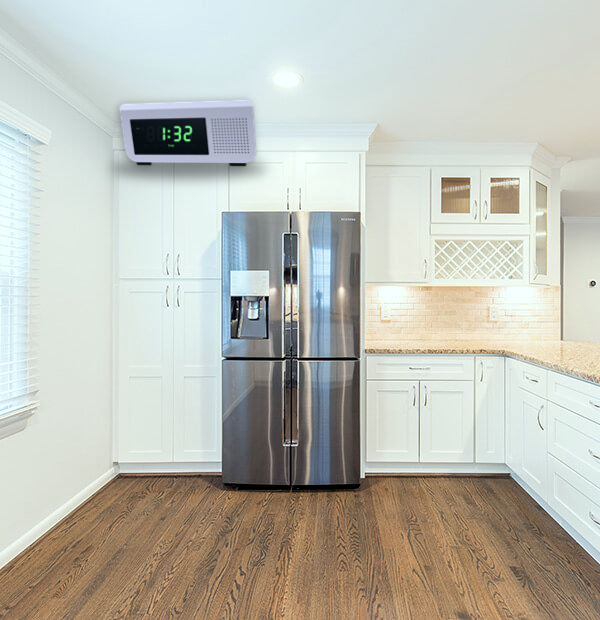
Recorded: {"hour": 1, "minute": 32}
